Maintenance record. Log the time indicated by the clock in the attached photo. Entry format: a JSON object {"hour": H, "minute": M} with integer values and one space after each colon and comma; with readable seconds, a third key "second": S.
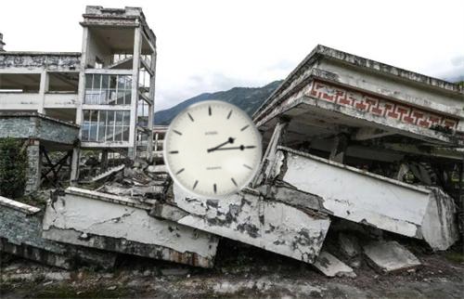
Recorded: {"hour": 2, "minute": 15}
